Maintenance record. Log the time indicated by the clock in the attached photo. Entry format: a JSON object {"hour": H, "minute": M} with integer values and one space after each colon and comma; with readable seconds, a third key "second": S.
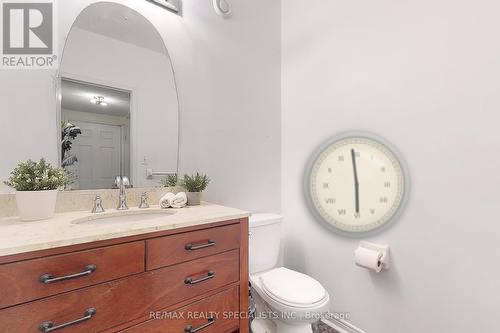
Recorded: {"hour": 5, "minute": 59}
